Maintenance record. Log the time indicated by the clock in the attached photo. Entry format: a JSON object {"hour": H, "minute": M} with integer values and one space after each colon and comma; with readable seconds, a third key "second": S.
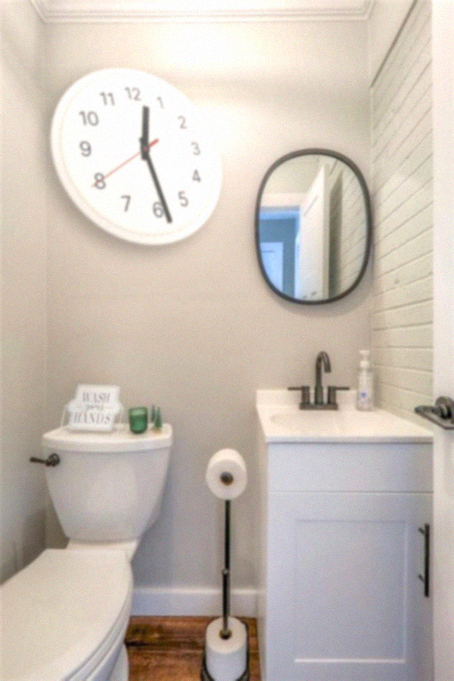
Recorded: {"hour": 12, "minute": 28, "second": 40}
